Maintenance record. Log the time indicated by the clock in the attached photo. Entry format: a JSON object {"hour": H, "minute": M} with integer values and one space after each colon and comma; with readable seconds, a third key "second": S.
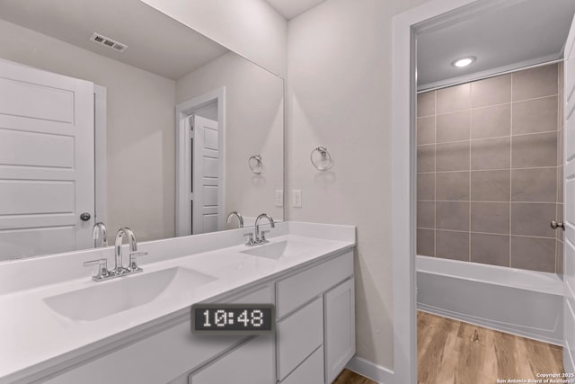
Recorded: {"hour": 10, "minute": 48}
